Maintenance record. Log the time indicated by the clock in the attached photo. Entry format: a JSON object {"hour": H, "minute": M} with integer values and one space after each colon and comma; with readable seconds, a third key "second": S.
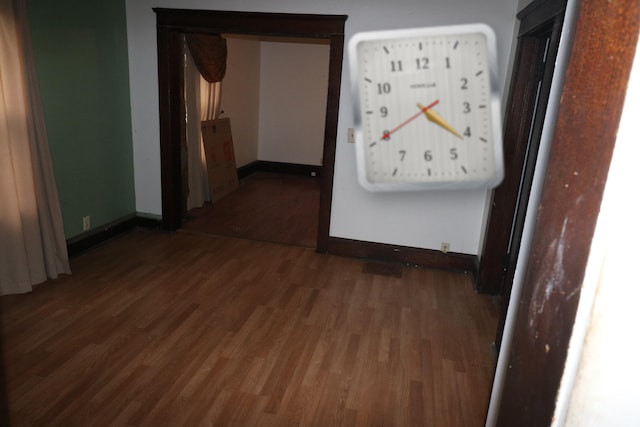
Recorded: {"hour": 4, "minute": 21, "second": 40}
